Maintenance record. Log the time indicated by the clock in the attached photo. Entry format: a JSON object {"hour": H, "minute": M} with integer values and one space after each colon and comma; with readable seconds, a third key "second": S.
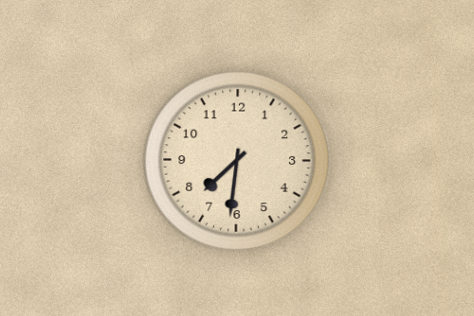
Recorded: {"hour": 7, "minute": 31}
